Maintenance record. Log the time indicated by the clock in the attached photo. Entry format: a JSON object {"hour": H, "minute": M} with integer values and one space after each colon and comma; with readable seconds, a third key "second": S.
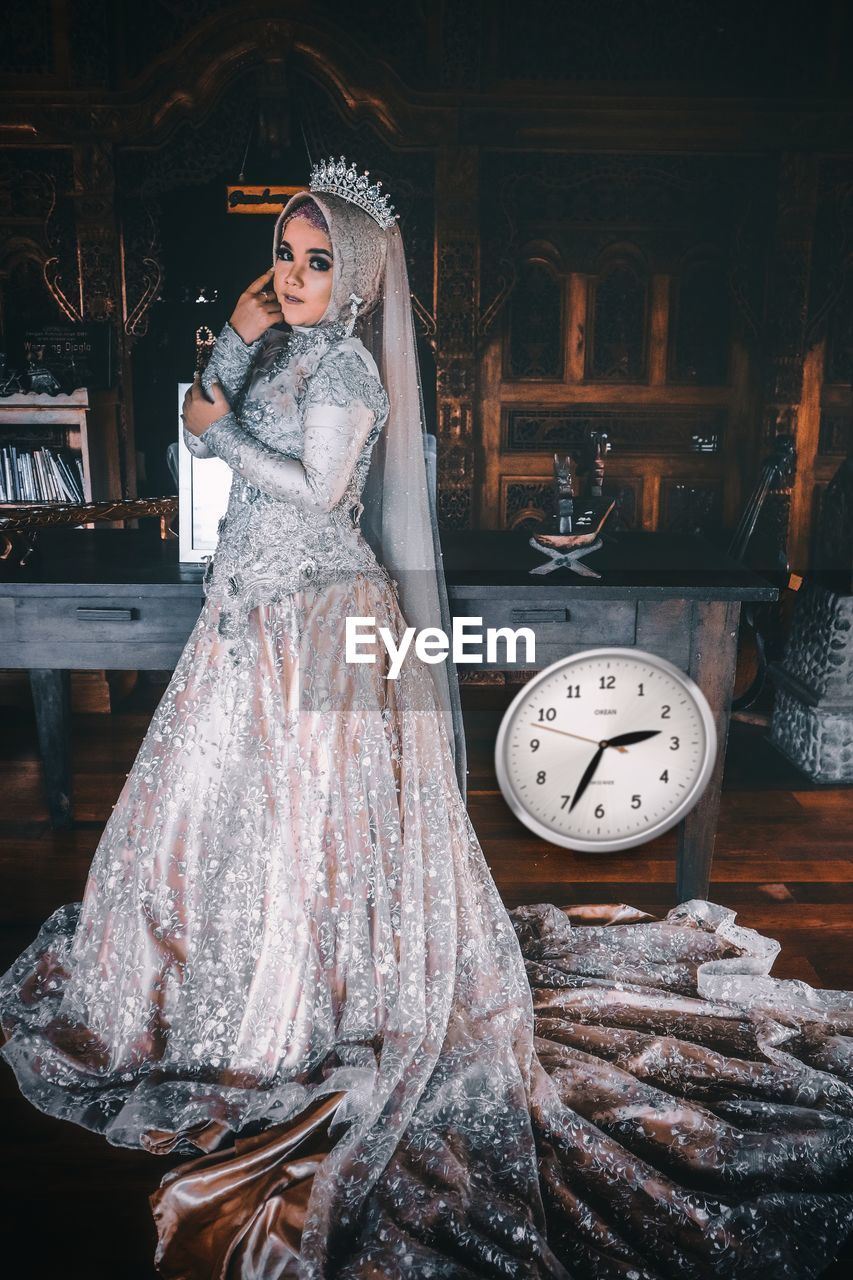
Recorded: {"hour": 2, "minute": 33, "second": 48}
